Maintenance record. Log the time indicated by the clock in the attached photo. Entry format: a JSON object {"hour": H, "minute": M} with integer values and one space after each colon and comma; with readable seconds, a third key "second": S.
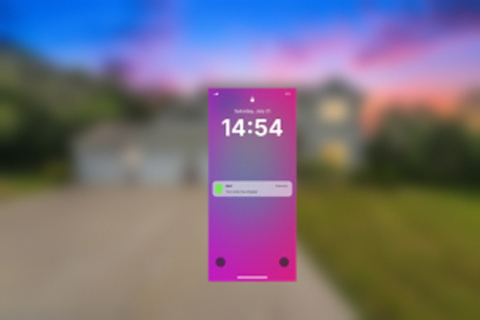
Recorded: {"hour": 14, "minute": 54}
